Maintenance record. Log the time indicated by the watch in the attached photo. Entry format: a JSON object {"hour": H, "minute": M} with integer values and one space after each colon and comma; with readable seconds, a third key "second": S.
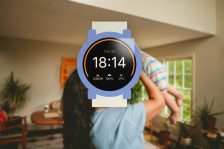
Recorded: {"hour": 18, "minute": 14}
